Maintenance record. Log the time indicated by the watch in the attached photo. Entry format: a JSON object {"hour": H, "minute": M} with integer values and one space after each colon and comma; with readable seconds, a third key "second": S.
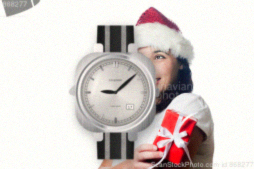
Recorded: {"hour": 9, "minute": 8}
